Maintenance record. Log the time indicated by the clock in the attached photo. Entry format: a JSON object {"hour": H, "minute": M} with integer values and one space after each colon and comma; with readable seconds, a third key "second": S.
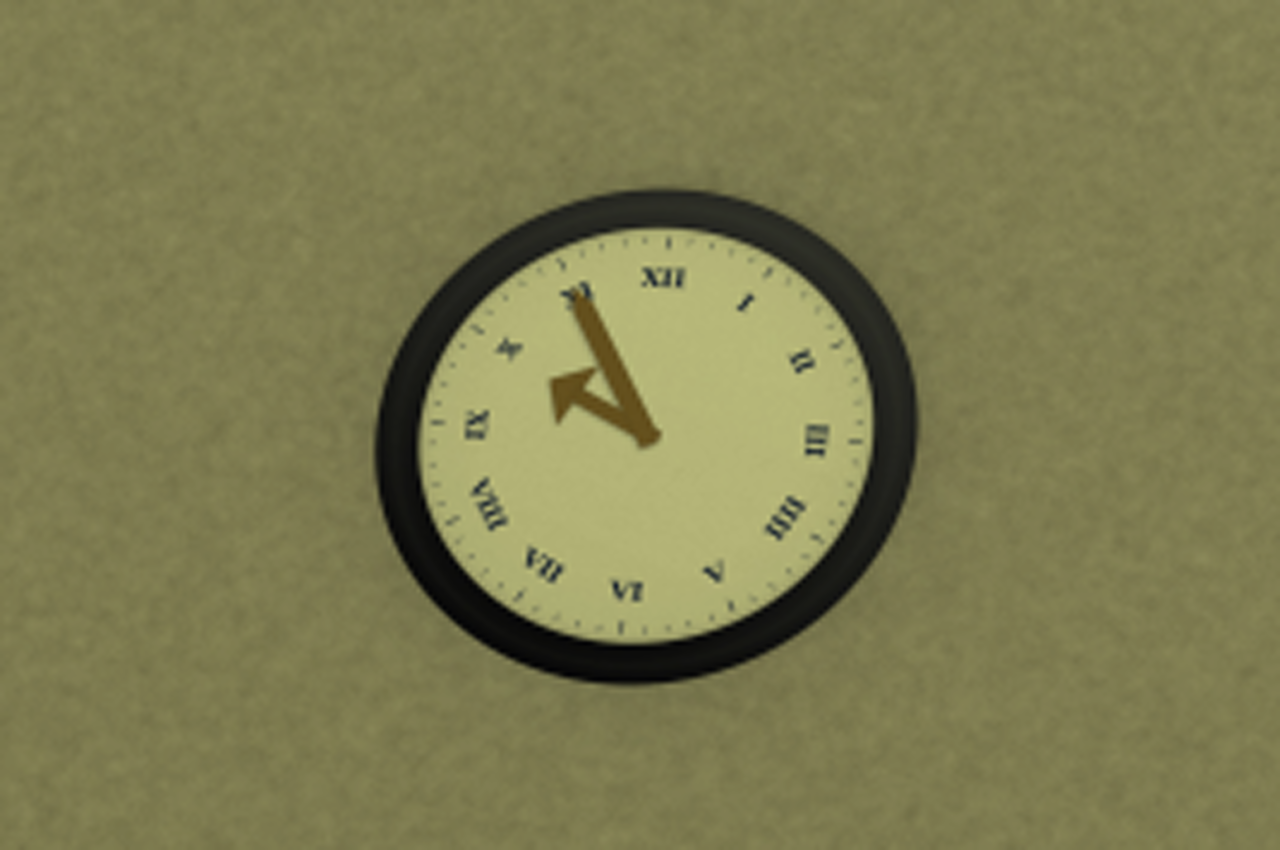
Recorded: {"hour": 9, "minute": 55}
